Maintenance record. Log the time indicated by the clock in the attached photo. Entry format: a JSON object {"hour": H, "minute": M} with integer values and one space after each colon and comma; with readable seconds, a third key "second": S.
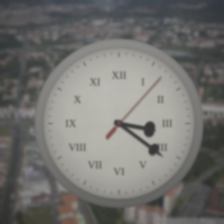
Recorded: {"hour": 3, "minute": 21, "second": 7}
